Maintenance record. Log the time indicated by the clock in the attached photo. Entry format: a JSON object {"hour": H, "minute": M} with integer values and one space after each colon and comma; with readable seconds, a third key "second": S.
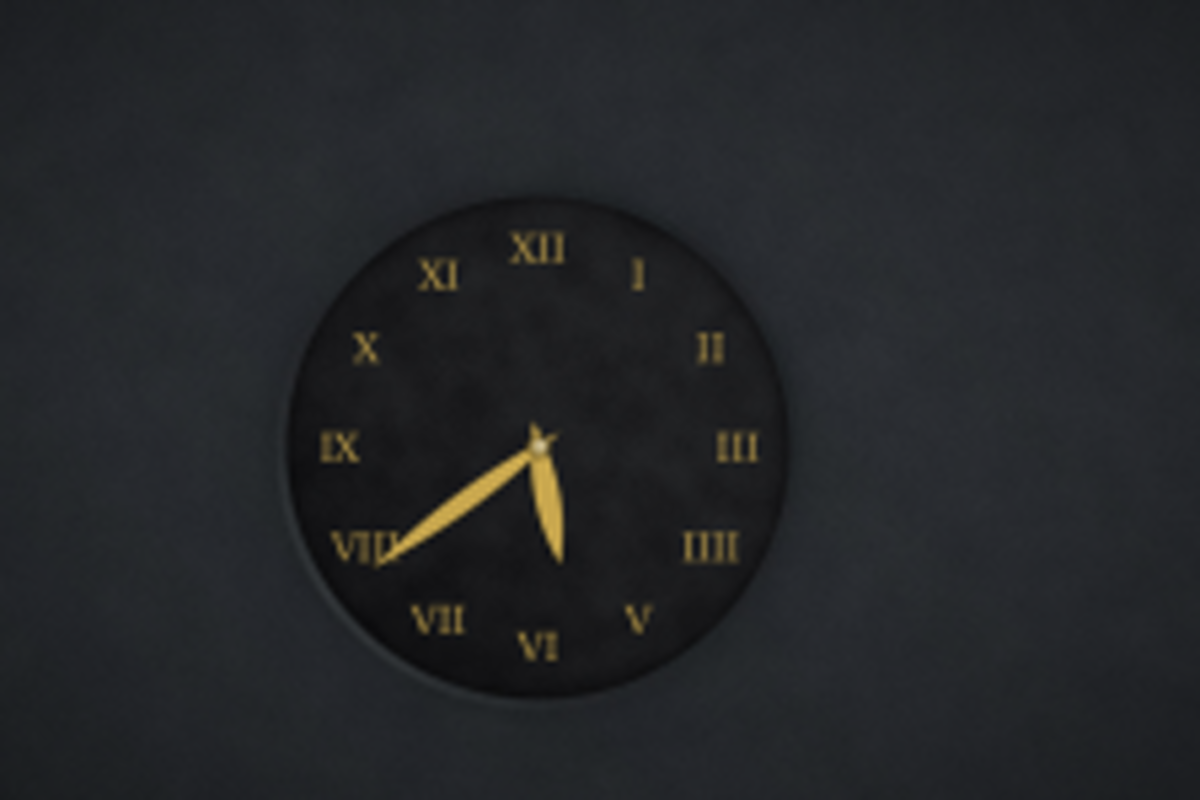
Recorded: {"hour": 5, "minute": 39}
